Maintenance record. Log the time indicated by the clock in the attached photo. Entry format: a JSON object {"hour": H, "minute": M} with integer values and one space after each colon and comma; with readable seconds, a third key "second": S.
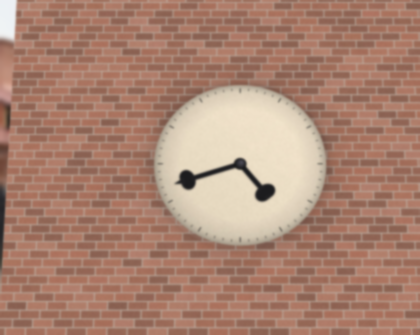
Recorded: {"hour": 4, "minute": 42}
